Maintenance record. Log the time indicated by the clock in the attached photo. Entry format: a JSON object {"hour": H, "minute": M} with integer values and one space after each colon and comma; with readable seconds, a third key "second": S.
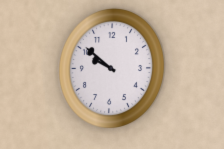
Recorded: {"hour": 9, "minute": 51}
